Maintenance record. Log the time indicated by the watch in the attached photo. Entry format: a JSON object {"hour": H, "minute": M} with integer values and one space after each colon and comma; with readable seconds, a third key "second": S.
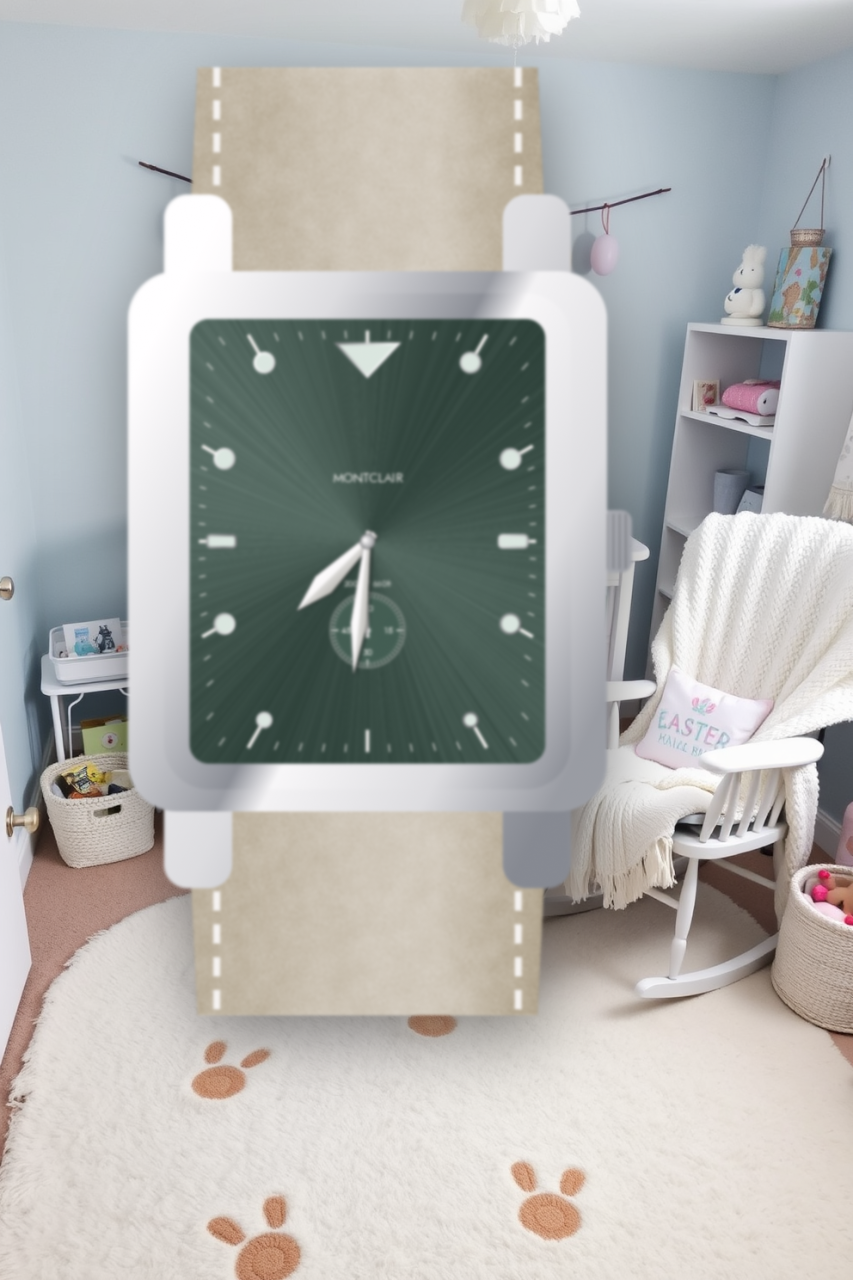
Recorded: {"hour": 7, "minute": 31}
